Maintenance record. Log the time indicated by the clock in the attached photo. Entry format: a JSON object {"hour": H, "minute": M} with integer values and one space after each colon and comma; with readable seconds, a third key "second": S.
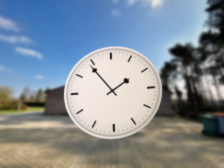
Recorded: {"hour": 1, "minute": 54}
